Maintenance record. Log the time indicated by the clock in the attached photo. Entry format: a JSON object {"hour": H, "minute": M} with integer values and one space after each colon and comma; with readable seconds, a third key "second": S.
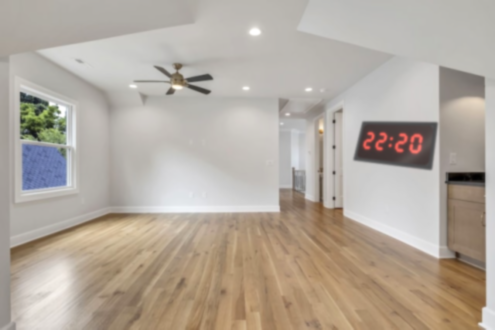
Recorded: {"hour": 22, "minute": 20}
